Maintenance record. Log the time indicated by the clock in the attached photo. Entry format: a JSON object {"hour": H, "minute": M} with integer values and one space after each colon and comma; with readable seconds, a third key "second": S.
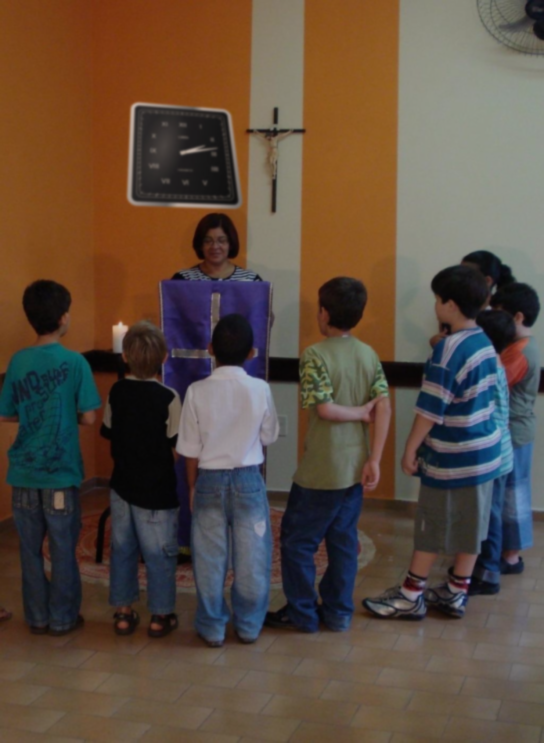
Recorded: {"hour": 2, "minute": 13}
